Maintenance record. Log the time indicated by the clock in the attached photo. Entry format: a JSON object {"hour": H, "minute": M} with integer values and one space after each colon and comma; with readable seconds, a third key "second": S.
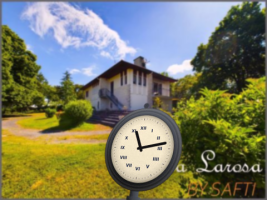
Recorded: {"hour": 11, "minute": 13}
